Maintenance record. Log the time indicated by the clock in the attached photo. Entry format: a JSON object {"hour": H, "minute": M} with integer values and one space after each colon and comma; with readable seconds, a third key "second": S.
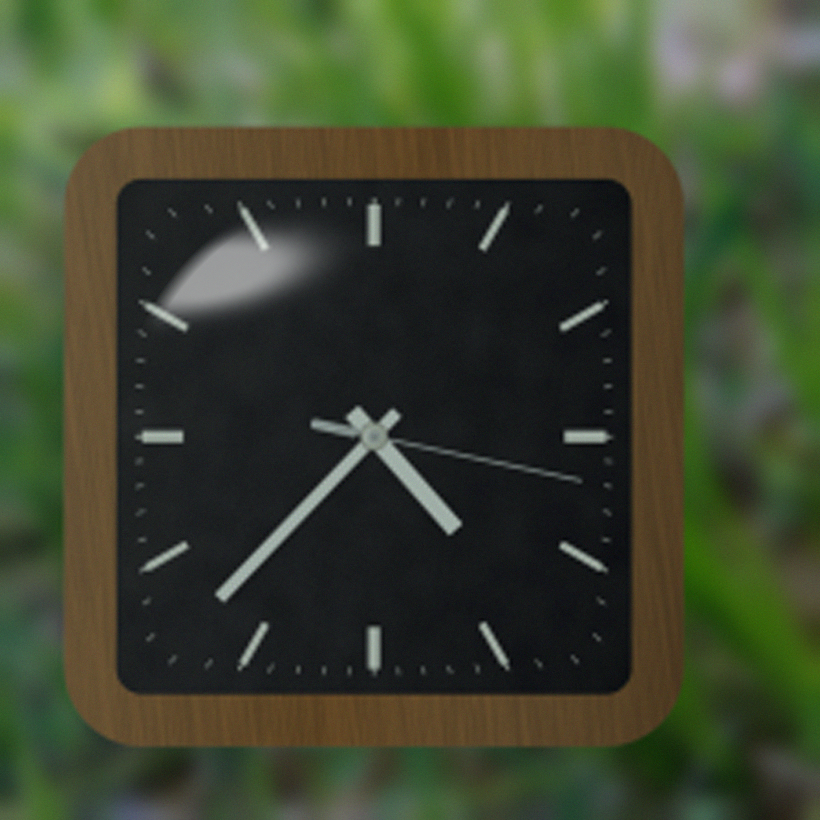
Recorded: {"hour": 4, "minute": 37, "second": 17}
